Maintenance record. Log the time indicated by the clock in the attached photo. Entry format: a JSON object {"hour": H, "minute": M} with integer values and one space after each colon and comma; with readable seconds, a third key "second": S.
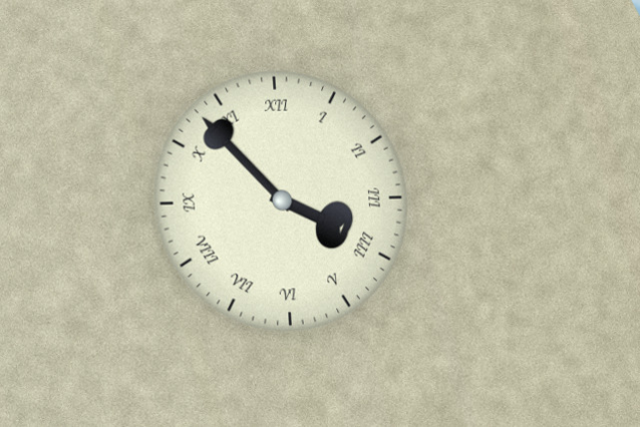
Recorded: {"hour": 3, "minute": 53}
